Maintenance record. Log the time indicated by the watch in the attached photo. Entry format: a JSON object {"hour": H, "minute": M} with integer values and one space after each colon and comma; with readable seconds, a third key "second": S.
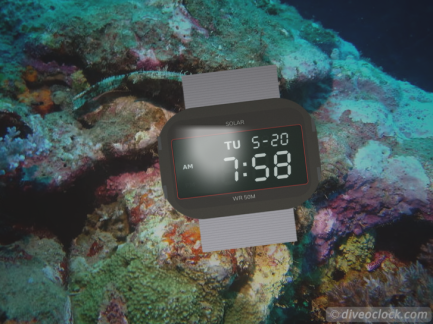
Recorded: {"hour": 7, "minute": 58}
